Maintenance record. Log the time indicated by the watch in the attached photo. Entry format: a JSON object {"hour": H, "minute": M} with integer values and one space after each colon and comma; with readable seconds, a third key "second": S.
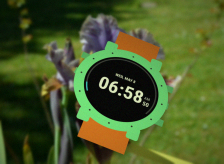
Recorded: {"hour": 6, "minute": 58}
